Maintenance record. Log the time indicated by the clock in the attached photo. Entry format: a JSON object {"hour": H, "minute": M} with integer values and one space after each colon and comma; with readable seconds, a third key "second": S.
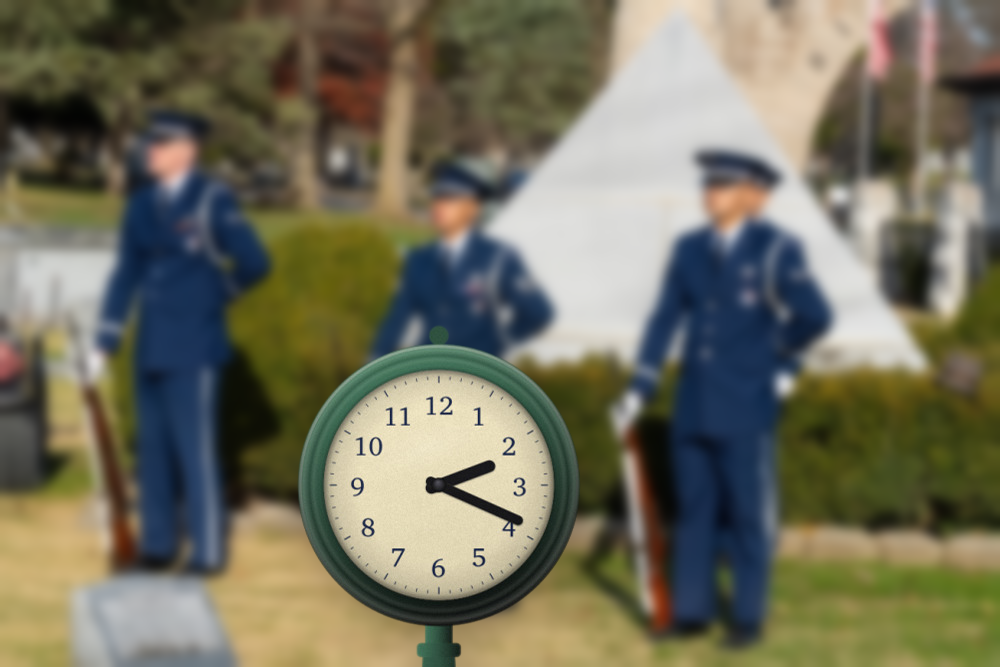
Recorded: {"hour": 2, "minute": 19}
